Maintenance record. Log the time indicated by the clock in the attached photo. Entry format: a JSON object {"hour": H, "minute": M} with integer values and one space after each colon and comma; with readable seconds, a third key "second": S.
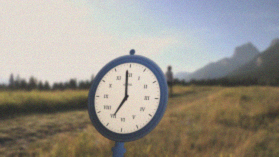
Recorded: {"hour": 6, "minute": 59}
